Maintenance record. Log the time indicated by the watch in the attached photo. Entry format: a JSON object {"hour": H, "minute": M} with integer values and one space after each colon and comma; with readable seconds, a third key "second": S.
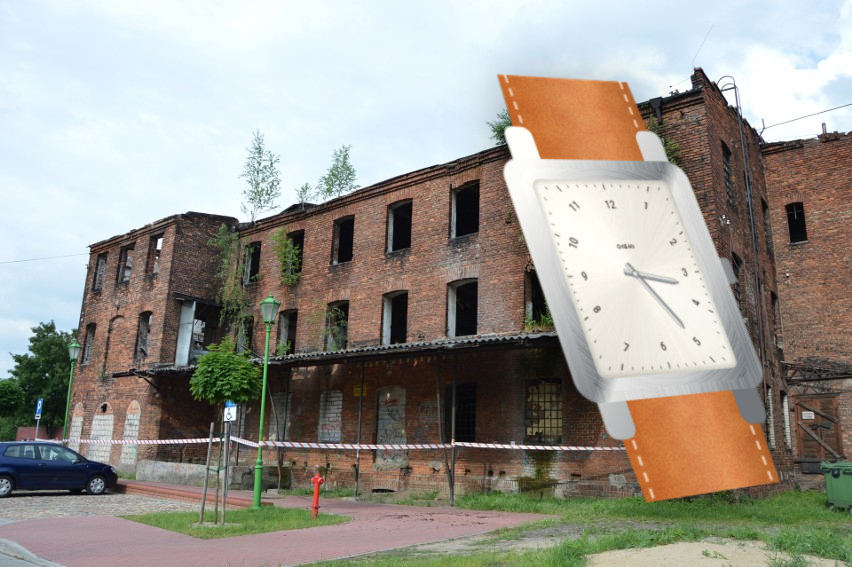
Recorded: {"hour": 3, "minute": 25}
